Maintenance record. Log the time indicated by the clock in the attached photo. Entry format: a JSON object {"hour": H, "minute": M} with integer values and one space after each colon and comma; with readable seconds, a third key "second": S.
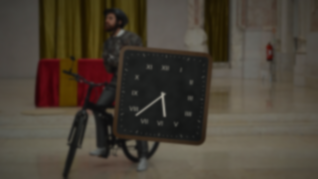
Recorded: {"hour": 5, "minute": 38}
